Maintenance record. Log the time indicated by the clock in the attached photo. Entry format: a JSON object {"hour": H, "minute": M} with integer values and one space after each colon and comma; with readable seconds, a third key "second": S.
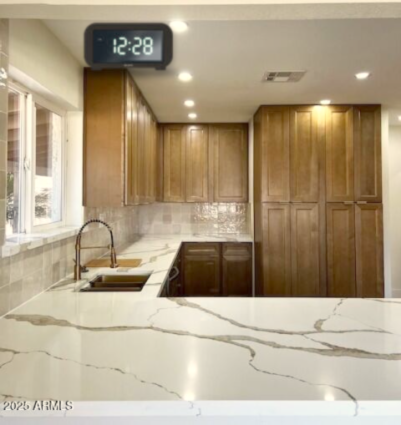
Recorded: {"hour": 12, "minute": 28}
